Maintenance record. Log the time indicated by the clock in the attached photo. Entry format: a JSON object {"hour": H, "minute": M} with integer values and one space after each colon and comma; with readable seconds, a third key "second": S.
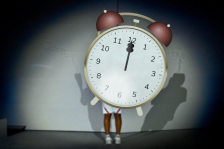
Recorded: {"hour": 12, "minute": 0}
